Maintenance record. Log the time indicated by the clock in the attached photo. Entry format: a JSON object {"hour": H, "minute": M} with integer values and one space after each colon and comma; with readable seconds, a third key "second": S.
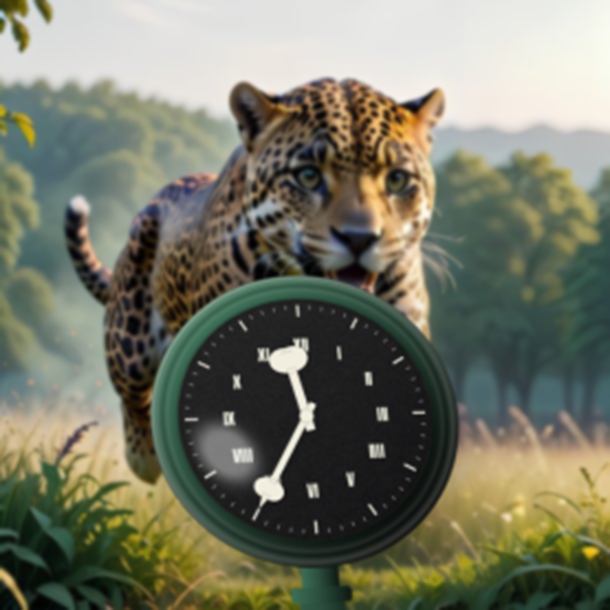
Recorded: {"hour": 11, "minute": 35}
